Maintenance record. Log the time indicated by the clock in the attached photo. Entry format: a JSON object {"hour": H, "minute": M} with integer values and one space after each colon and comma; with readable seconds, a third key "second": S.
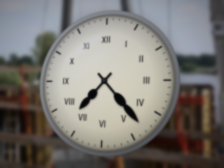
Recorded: {"hour": 7, "minute": 23}
